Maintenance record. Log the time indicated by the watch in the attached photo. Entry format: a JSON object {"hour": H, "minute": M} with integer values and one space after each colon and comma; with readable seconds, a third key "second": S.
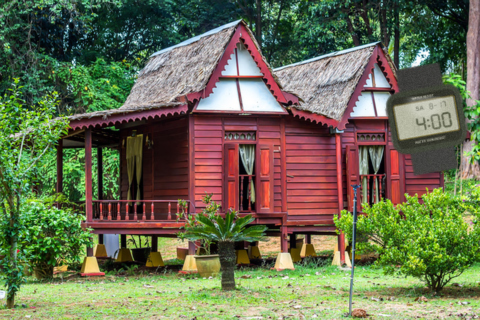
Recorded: {"hour": 4, "minute": 0}
